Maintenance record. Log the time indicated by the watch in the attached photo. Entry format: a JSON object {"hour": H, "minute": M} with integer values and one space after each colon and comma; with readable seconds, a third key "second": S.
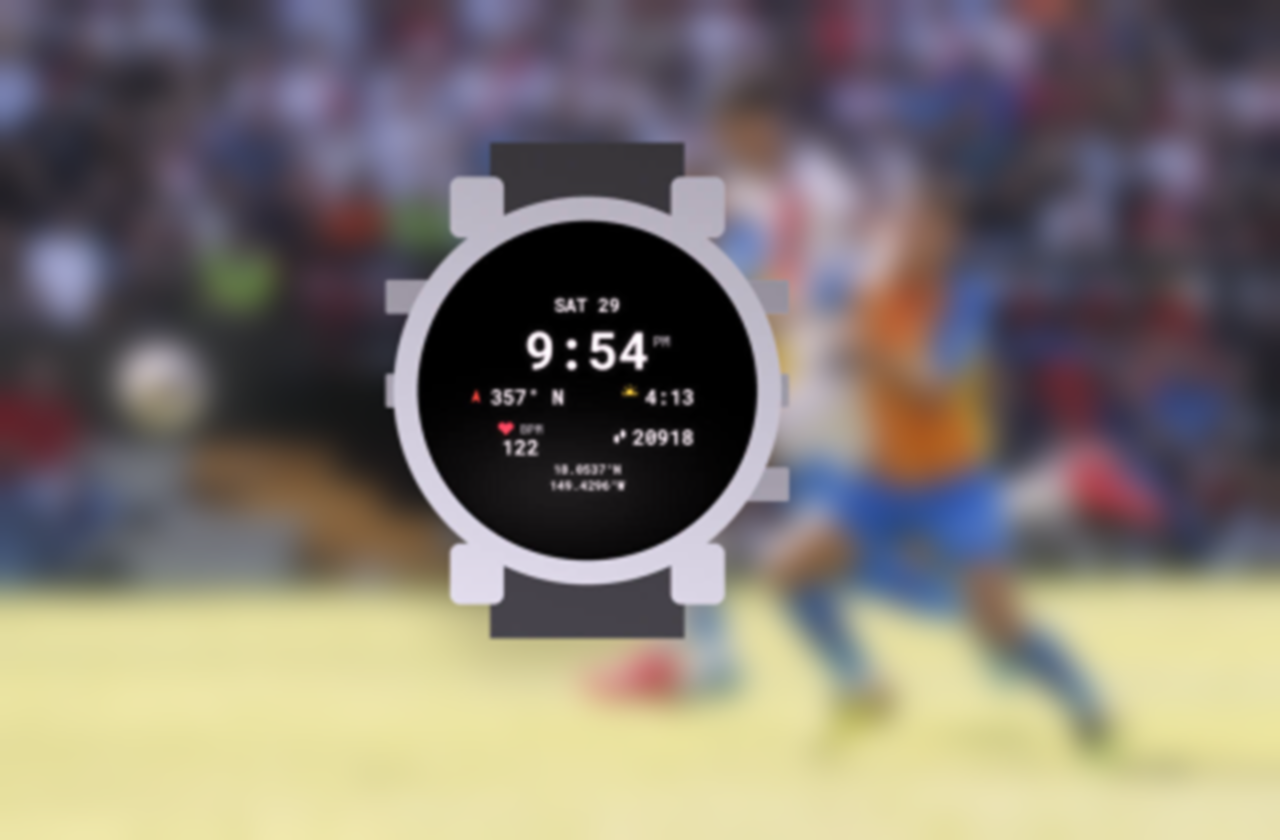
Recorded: {"hour": 9, "minute": 54}
